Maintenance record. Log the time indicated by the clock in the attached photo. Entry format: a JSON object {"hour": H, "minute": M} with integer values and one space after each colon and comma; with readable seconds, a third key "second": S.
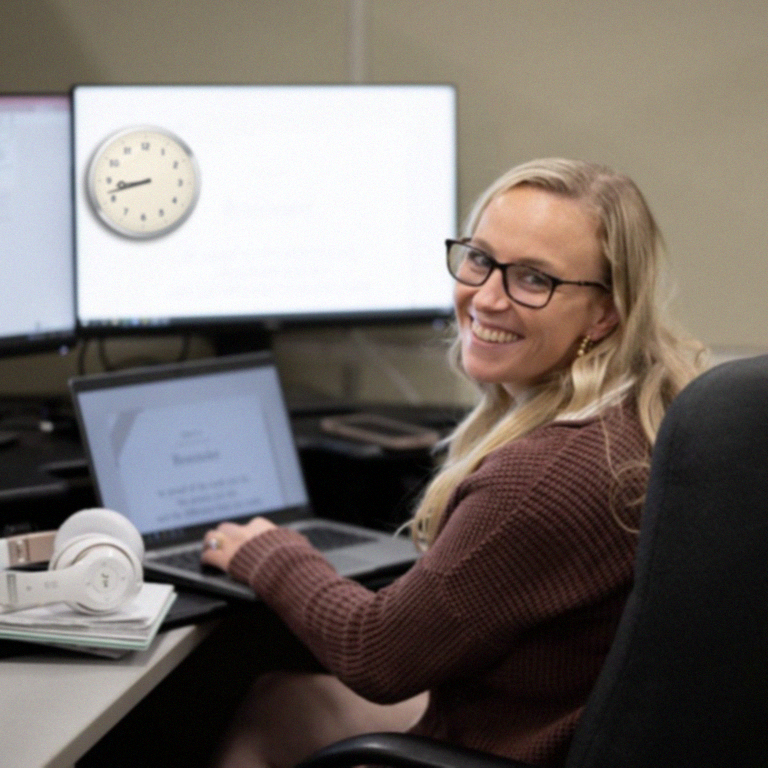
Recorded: {"hour": 8, "minute": 42}
